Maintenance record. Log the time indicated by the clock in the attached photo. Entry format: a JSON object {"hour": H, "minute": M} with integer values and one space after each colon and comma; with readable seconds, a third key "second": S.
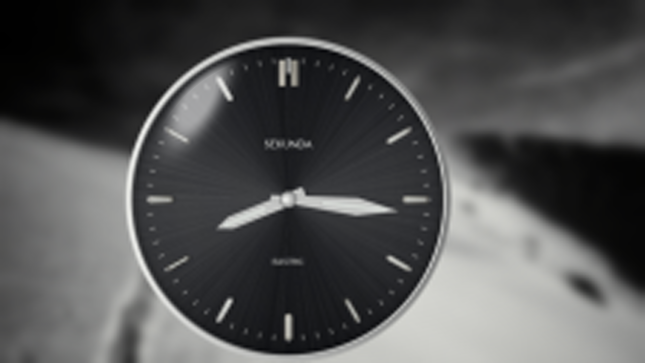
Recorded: {"hour": 8, "minute": 16}
